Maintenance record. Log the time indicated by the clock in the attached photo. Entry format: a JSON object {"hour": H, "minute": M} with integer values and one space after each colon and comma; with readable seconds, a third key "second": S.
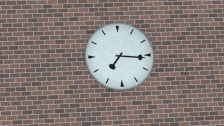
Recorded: {"hour": 7, "minute": 16}
